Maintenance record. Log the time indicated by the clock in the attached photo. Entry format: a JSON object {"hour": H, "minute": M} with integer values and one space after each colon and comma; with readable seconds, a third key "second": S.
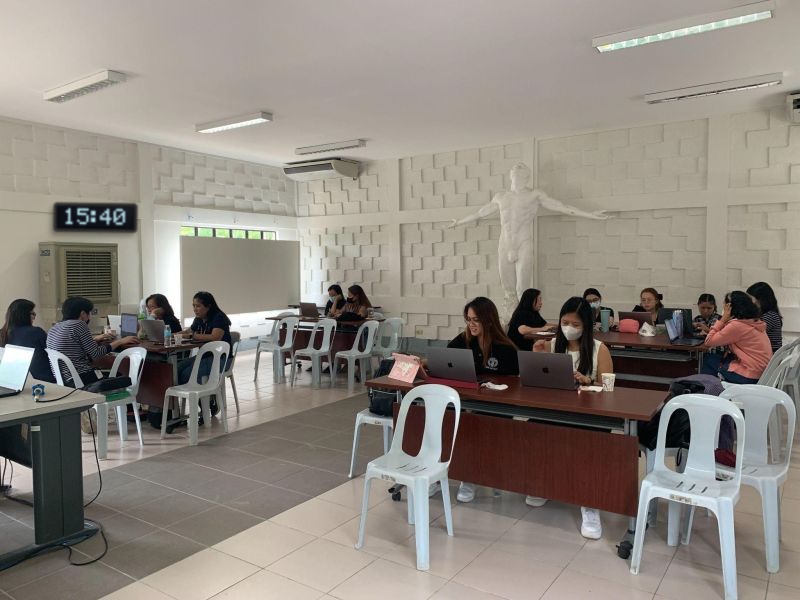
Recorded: {"hour": 15, "minute": 40}
